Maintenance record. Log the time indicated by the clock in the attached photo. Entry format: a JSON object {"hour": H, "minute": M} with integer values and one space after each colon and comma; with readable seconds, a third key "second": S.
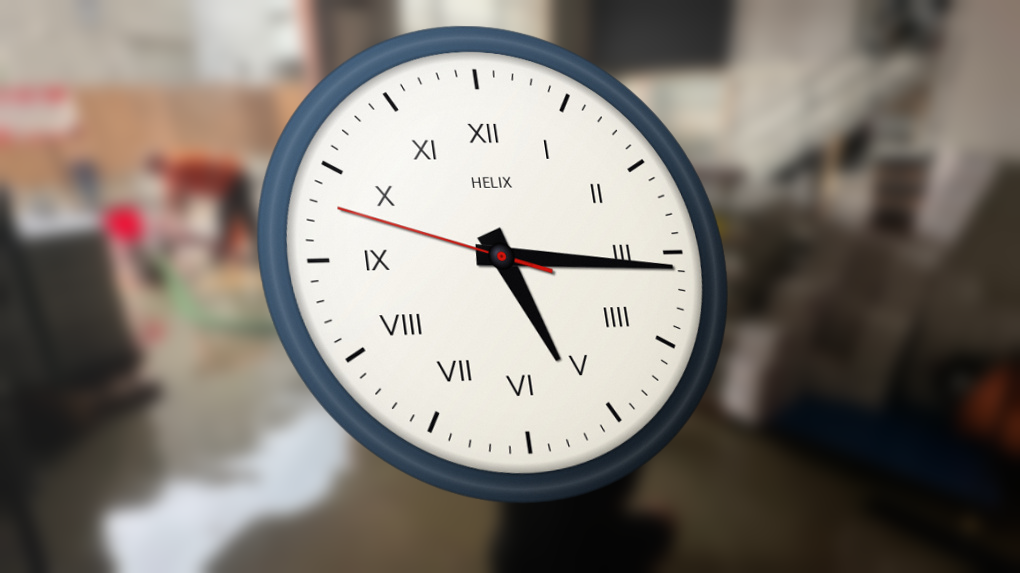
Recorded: {"hour": 5, "minute": 15, "second": 48}
